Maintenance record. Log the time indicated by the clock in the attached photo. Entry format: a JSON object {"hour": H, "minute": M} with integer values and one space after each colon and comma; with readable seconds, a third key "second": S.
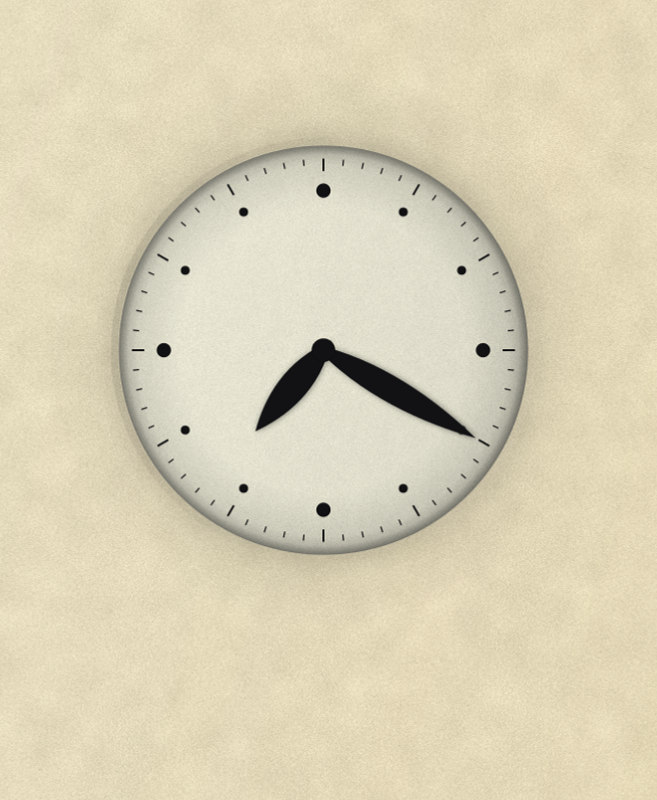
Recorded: {"hour": 7, "minute": 20}
